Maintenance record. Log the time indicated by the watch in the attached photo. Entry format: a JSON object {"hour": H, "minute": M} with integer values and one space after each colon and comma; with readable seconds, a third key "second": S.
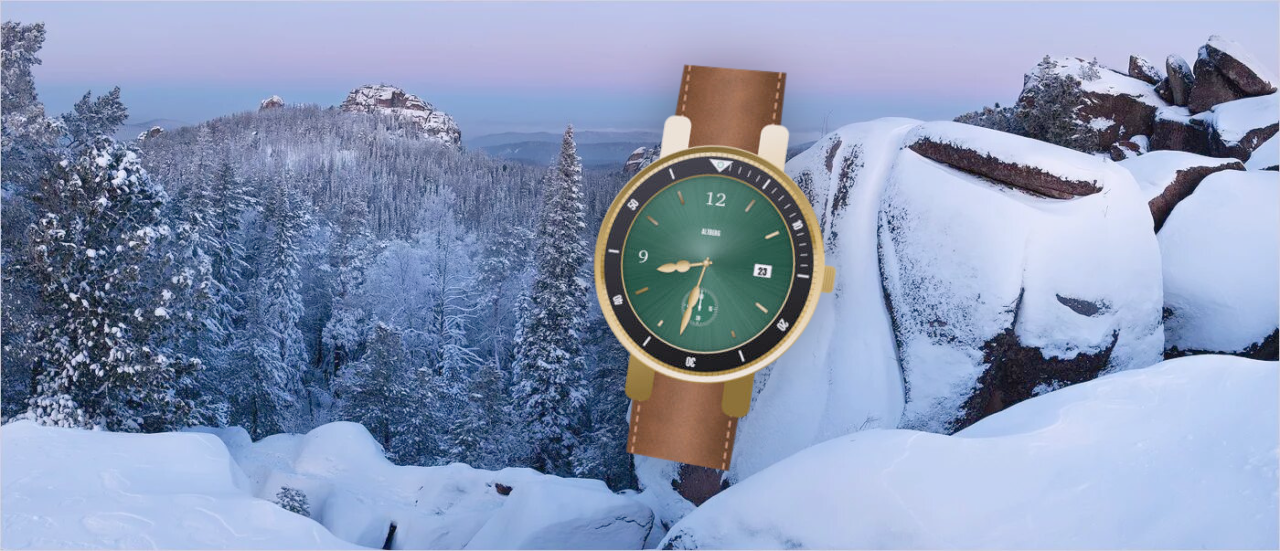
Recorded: {"hour": 8, "minute": 32}
